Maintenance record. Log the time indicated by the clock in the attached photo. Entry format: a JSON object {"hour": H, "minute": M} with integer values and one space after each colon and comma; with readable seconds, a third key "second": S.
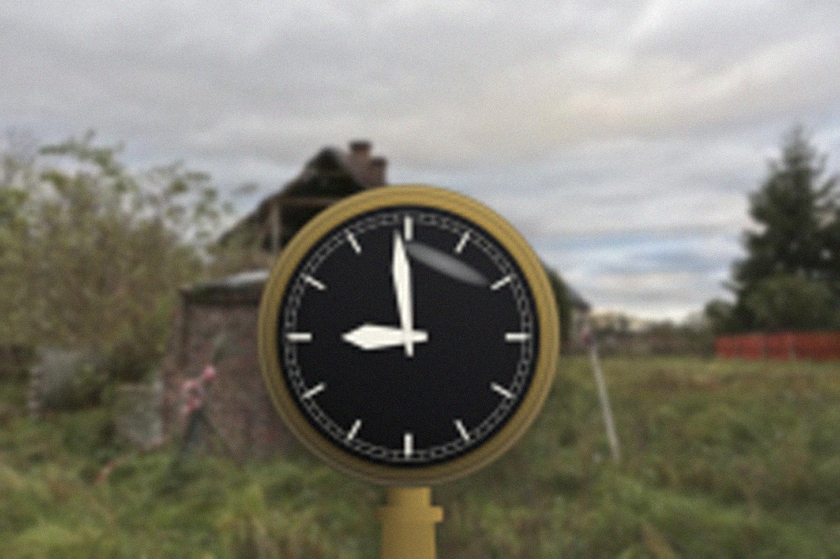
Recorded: {"hour": 8, "minute": 59}
